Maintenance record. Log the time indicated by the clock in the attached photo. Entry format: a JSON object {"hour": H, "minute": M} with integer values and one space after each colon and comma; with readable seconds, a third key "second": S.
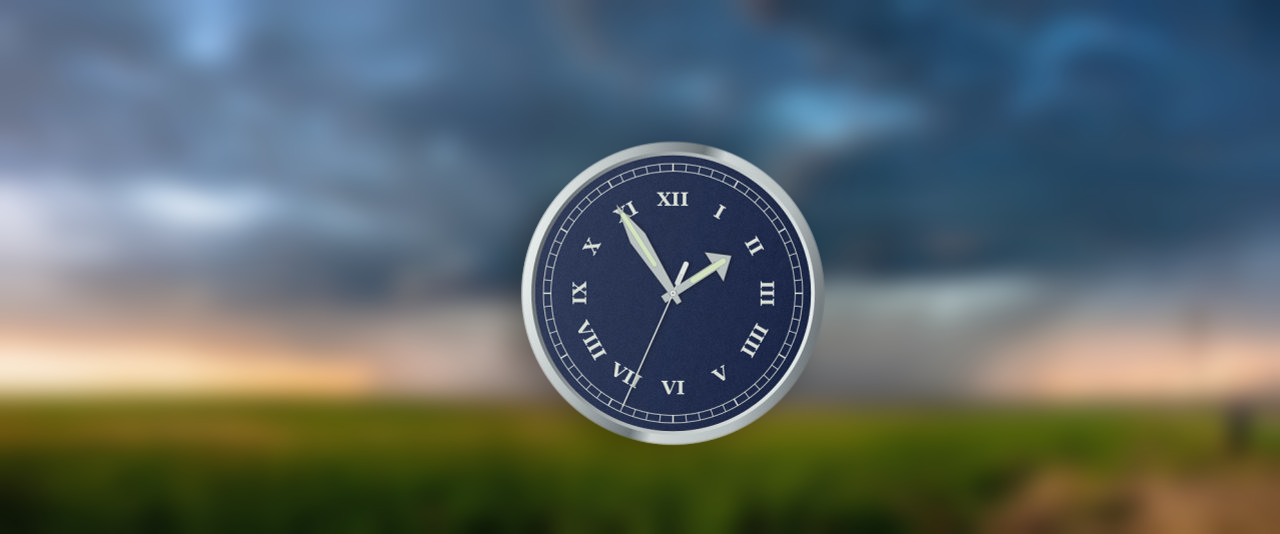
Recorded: {"hour": 1, "minute": 54, "second": 34}
